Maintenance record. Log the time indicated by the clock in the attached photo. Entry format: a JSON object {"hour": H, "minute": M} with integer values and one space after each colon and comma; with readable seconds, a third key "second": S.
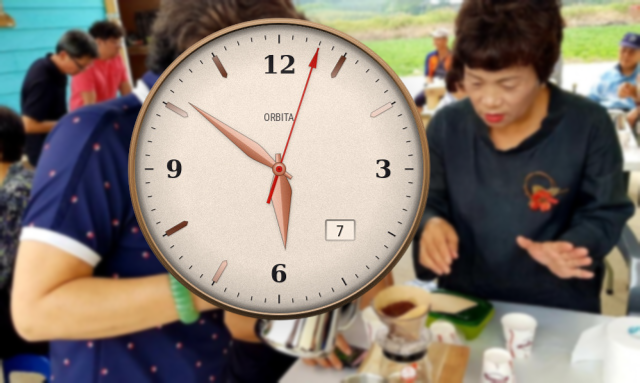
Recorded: {"hour": 5, "minute": 51, "second": 3}
